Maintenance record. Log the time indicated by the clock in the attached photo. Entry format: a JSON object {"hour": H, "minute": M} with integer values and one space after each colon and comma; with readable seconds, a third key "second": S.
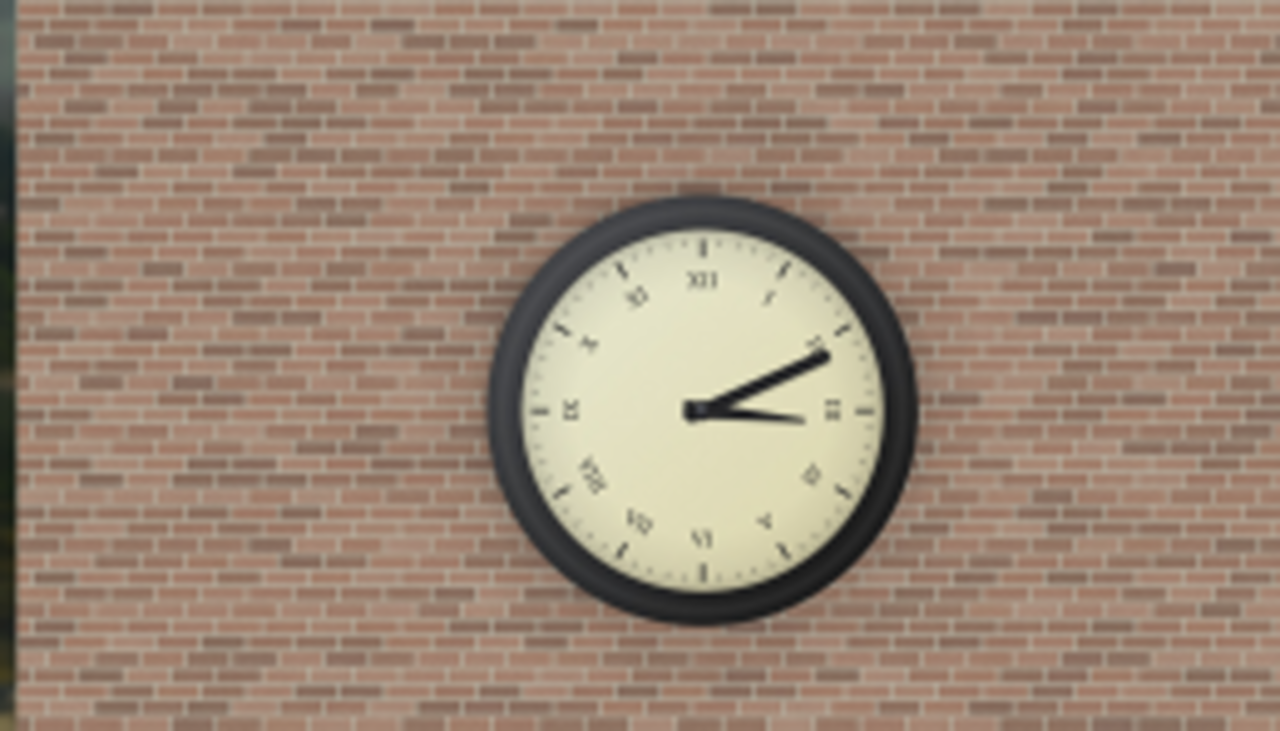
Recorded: {"hour": 3, "minute": 11}
